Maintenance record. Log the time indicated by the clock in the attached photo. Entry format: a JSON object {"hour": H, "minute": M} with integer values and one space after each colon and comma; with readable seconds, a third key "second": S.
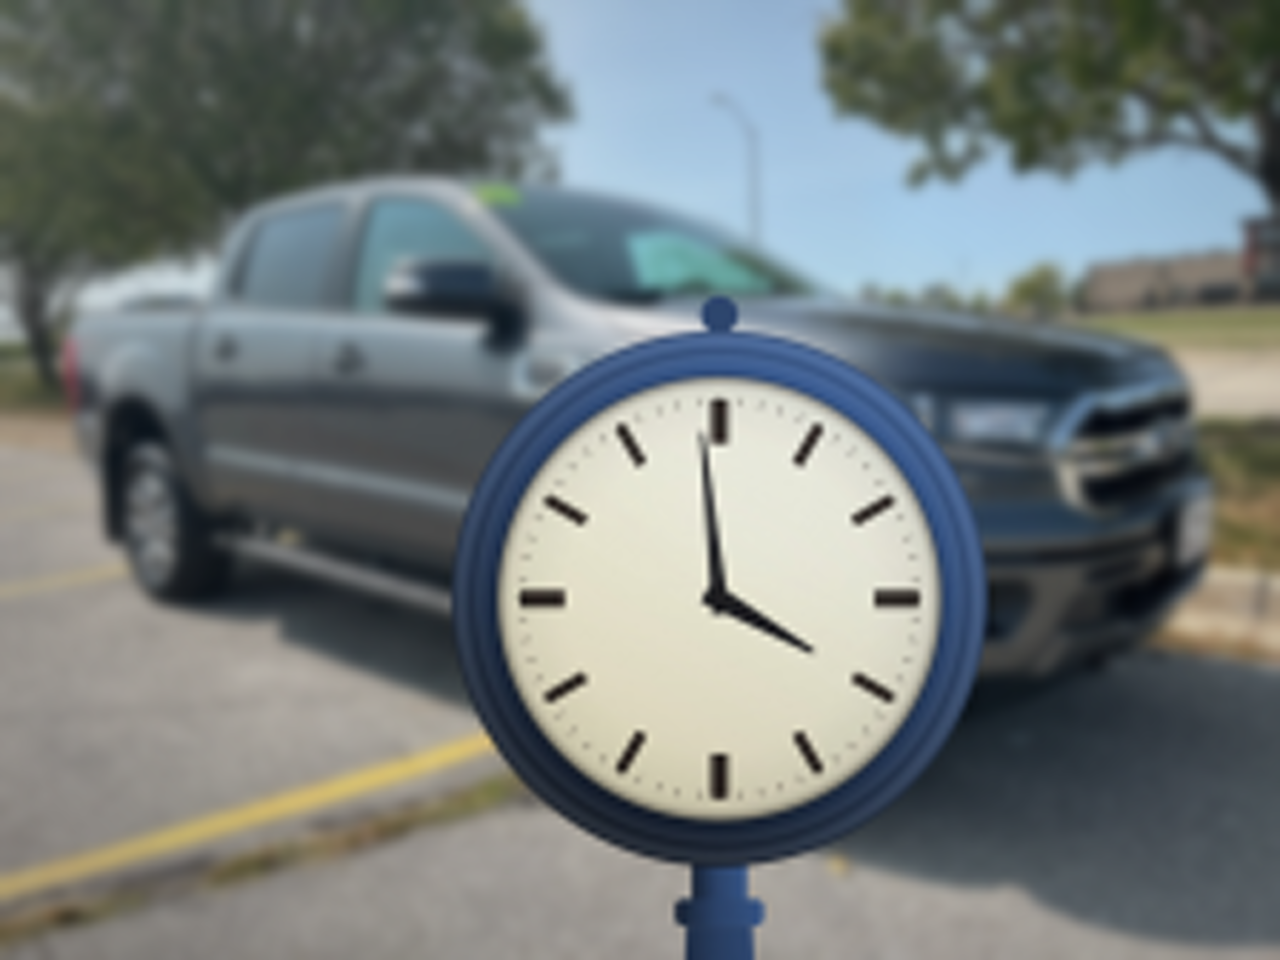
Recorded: {"hour": 3, "minute": 59}
